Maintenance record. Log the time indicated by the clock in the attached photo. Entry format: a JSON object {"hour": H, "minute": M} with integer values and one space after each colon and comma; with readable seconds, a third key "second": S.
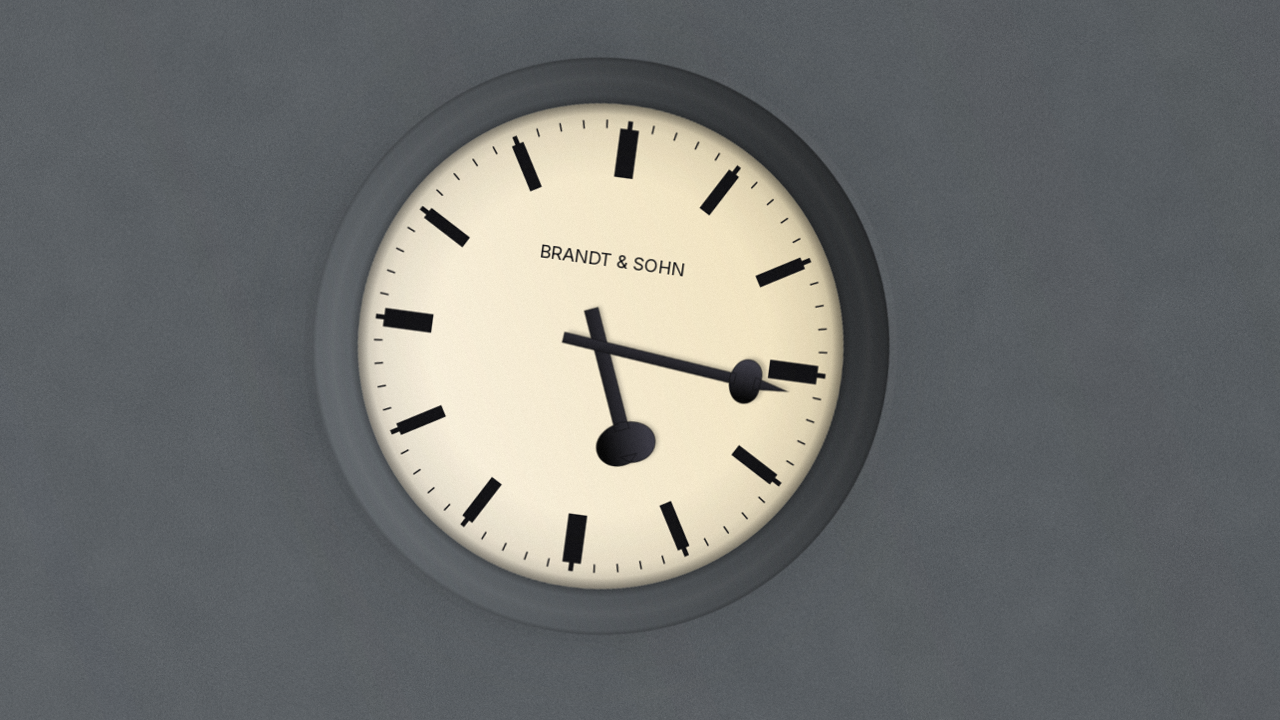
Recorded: {"hour": 5, "minute": 16}
